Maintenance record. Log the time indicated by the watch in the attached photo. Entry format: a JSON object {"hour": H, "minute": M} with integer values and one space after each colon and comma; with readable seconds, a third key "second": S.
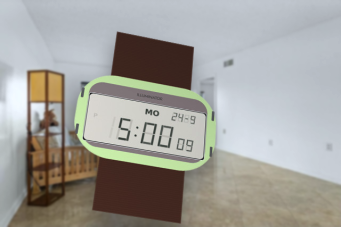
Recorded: {"hour": 5, "minute": 0, "second": 9}
